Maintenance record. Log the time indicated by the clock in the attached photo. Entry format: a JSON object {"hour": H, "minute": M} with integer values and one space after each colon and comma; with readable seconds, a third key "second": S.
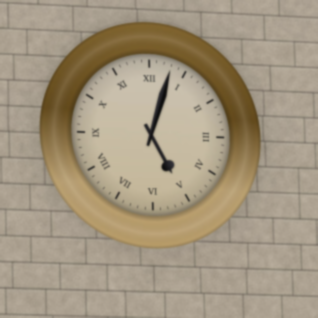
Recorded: {"hour": 5, "minute": 3}
